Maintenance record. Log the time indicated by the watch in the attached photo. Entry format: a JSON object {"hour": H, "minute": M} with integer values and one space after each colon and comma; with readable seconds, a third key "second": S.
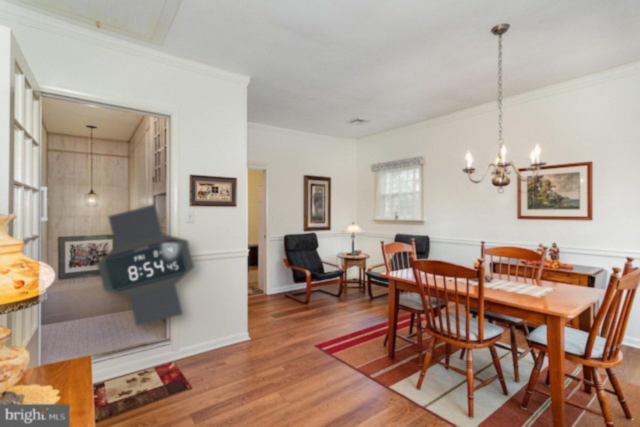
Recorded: {"hour": 8, "minute": 54}
